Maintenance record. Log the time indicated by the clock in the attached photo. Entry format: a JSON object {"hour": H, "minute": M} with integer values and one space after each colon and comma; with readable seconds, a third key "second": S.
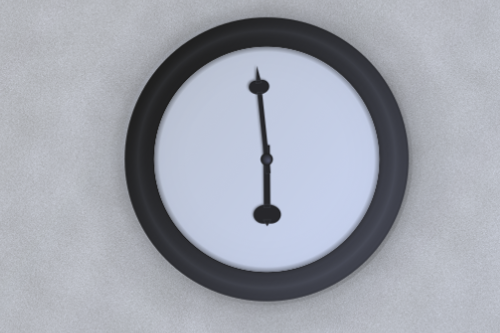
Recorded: {"hour": 5, "minute": 59}
